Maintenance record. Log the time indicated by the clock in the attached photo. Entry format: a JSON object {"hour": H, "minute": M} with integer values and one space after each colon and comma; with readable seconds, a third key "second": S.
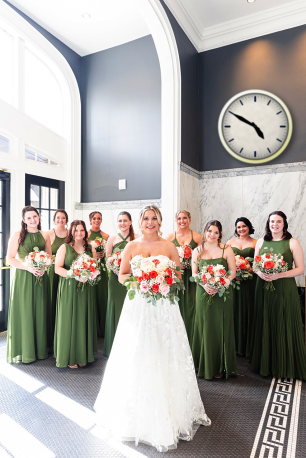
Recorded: {"hour": 4, "minute": 50}
